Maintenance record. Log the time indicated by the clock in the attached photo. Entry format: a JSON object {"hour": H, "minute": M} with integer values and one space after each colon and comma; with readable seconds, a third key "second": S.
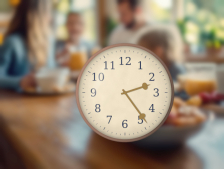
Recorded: {"hour": 2, "minute": 24}
